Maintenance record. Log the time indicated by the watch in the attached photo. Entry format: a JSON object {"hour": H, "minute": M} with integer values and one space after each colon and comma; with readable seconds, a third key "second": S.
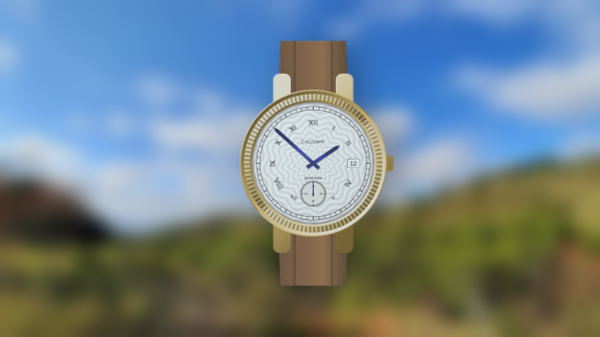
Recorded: {"hour": 1, "minute": 52}
